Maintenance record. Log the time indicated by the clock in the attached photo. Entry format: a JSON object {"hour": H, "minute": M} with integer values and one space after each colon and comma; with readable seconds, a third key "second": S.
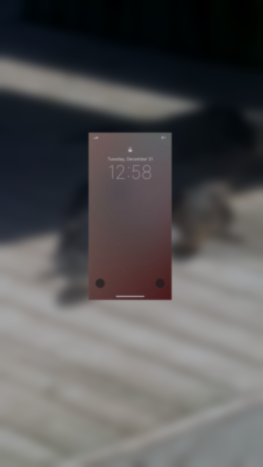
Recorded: {"hour": 12, "minute": 58}
